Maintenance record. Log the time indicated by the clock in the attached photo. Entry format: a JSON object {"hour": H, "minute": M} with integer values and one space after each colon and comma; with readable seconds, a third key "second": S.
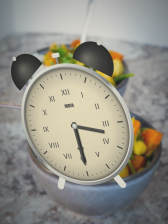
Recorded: {"hour": 3, "minute": 30}
